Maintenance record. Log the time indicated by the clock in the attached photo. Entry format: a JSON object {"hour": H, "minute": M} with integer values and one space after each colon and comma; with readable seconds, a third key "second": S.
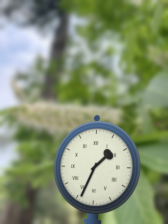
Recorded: {"hour": 1, "minute": 34}
